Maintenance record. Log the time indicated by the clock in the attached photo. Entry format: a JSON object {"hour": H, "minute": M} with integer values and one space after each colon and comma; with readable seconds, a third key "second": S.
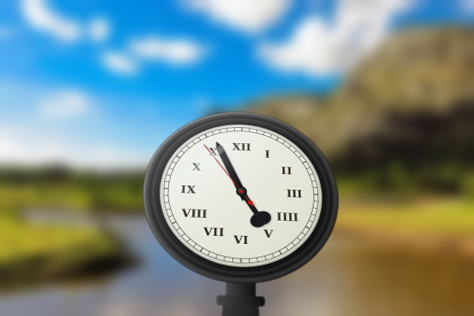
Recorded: {"hour": 4, "minute": 55, "second": 54}
